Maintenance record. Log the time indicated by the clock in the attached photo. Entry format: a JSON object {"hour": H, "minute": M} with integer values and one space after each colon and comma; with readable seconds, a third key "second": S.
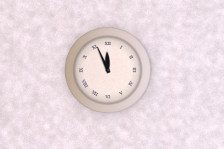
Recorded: {"hour": 11, "minute": 56}
